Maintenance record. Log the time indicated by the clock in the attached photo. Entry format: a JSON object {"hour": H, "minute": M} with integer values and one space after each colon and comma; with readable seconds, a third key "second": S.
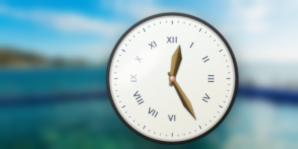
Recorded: {"hour": 12, "minute": 25}
